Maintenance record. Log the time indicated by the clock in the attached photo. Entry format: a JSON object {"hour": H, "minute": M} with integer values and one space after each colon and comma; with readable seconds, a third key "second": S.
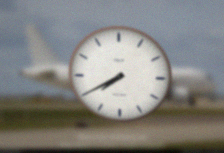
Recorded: {"hour": 7, "minute": 40}
